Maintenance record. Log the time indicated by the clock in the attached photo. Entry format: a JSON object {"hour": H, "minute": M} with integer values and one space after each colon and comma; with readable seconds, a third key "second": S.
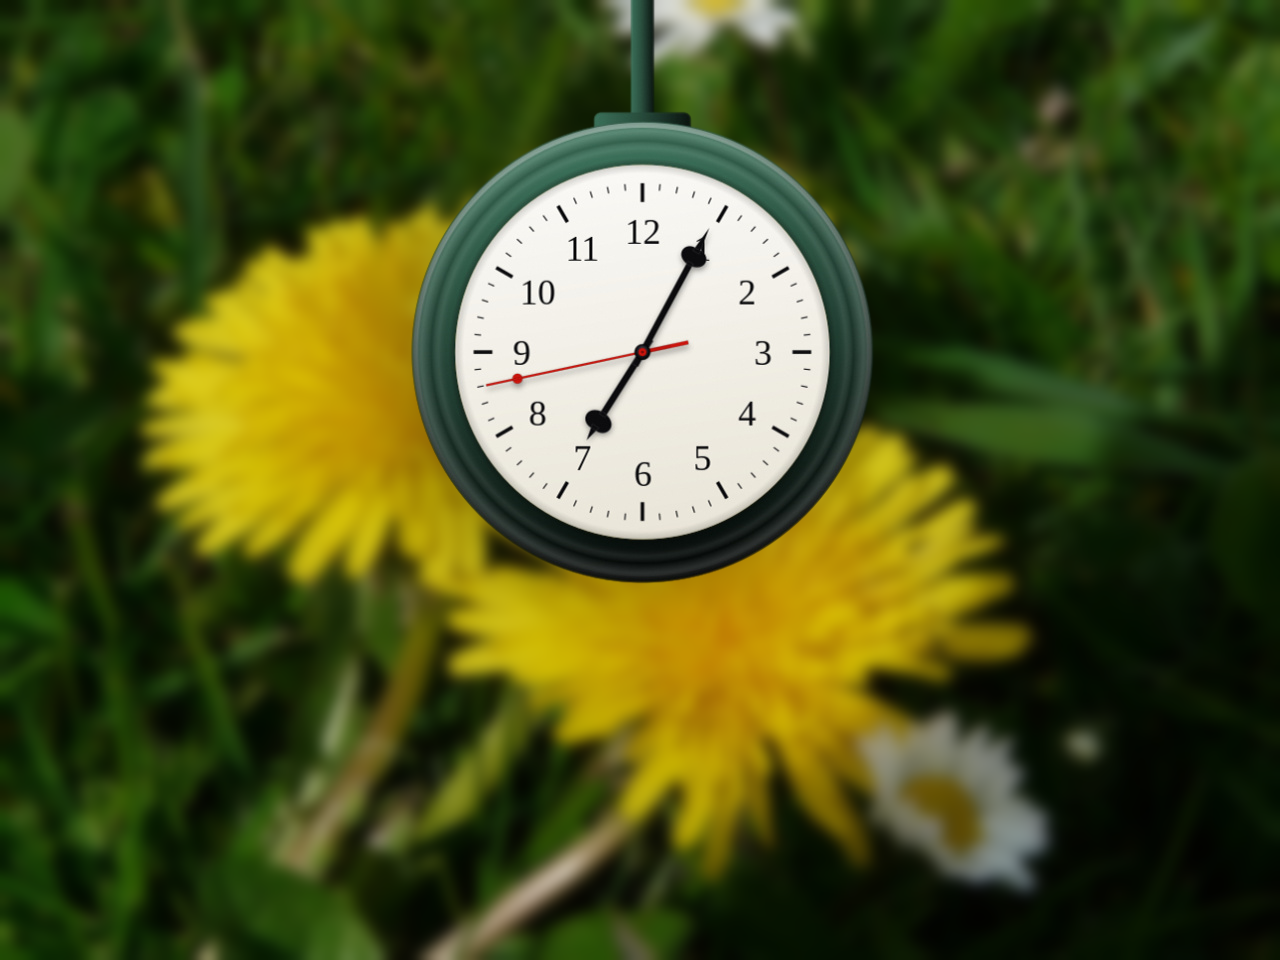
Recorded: {"hour": 7, "minute": 4, "second": 43}
